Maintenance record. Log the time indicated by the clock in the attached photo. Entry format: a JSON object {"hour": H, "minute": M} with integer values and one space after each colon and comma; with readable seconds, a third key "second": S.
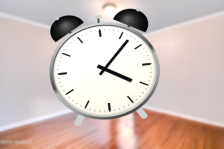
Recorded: {"hour": 4, "minute": 7}
